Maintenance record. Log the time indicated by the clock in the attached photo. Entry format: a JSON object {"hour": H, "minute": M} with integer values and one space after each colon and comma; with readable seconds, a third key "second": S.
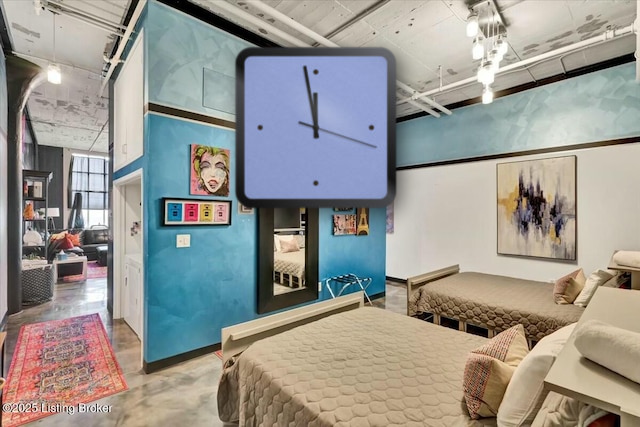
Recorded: {"hour": 11, "minute": 58, "second": 18}
